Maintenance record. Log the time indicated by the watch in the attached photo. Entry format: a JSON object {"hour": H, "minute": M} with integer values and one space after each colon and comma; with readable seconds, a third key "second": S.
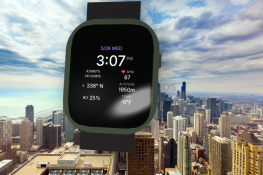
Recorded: {"hour": 3, "minute": 7}
